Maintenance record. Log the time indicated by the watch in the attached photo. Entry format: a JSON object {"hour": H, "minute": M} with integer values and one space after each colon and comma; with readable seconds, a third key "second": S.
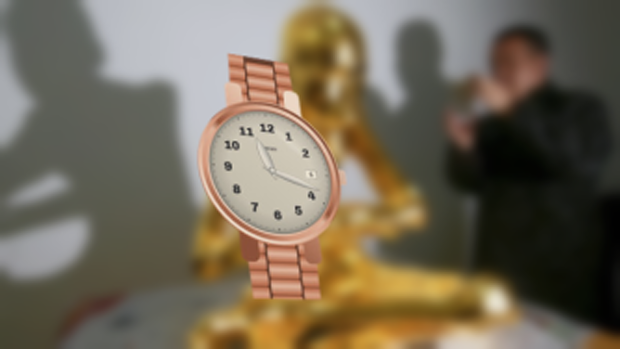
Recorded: {"hour": 11, "minute": 18}
